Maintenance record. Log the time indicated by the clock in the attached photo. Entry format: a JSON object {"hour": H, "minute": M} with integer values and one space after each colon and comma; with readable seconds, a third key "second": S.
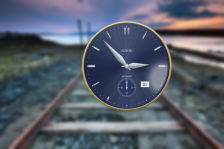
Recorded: {"hour": 2, "minute": 53}
